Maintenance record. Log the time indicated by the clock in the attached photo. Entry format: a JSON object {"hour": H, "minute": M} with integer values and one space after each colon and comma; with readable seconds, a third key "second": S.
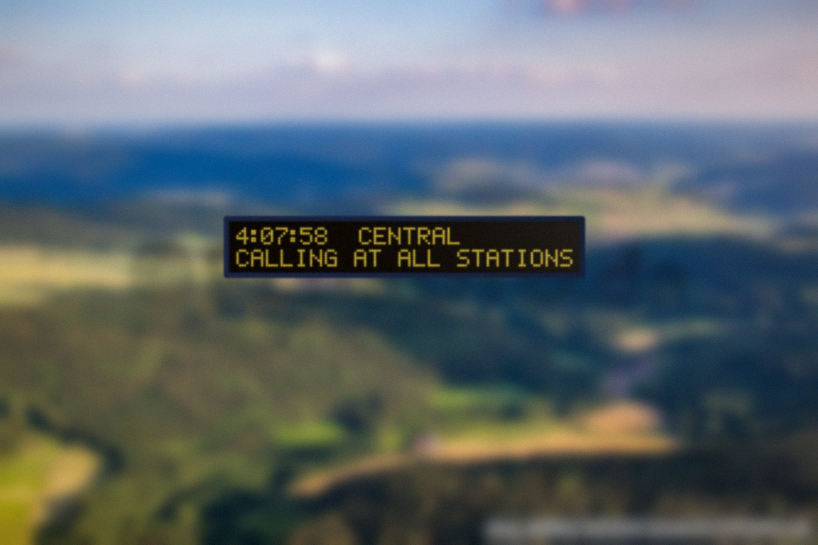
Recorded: {"hour": 4, "minute": 7, "second": 58}
